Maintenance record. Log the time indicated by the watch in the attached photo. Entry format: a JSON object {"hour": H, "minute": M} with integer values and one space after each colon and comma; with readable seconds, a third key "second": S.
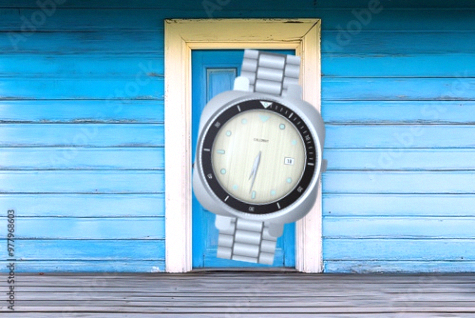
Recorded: {"hour": 6, "minute": 31}
